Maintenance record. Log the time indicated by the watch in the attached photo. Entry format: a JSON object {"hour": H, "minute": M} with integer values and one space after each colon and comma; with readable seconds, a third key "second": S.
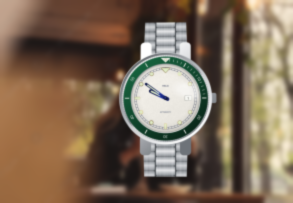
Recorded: {"hour": 9, "minute": 51}
